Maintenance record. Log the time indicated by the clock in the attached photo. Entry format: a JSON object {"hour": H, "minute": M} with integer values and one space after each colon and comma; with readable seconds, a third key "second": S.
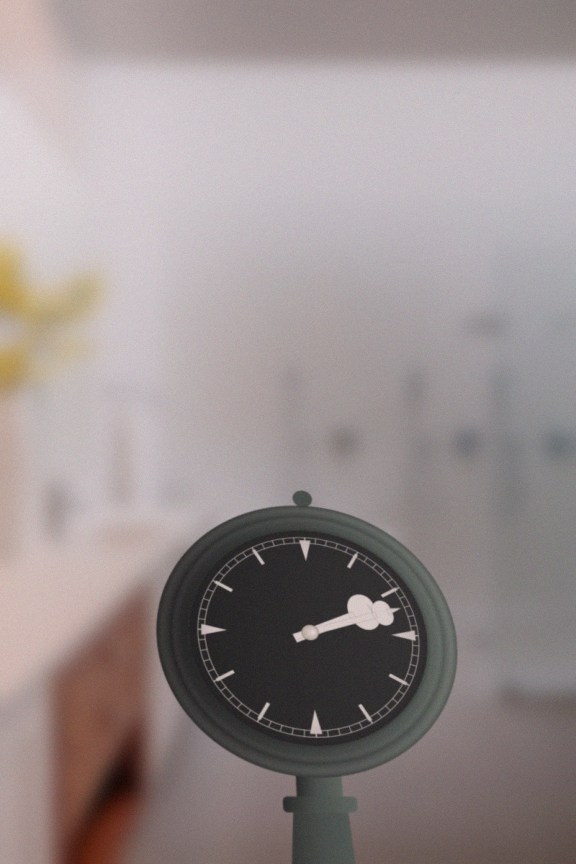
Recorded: {"hour": 2, "minute": 12}
